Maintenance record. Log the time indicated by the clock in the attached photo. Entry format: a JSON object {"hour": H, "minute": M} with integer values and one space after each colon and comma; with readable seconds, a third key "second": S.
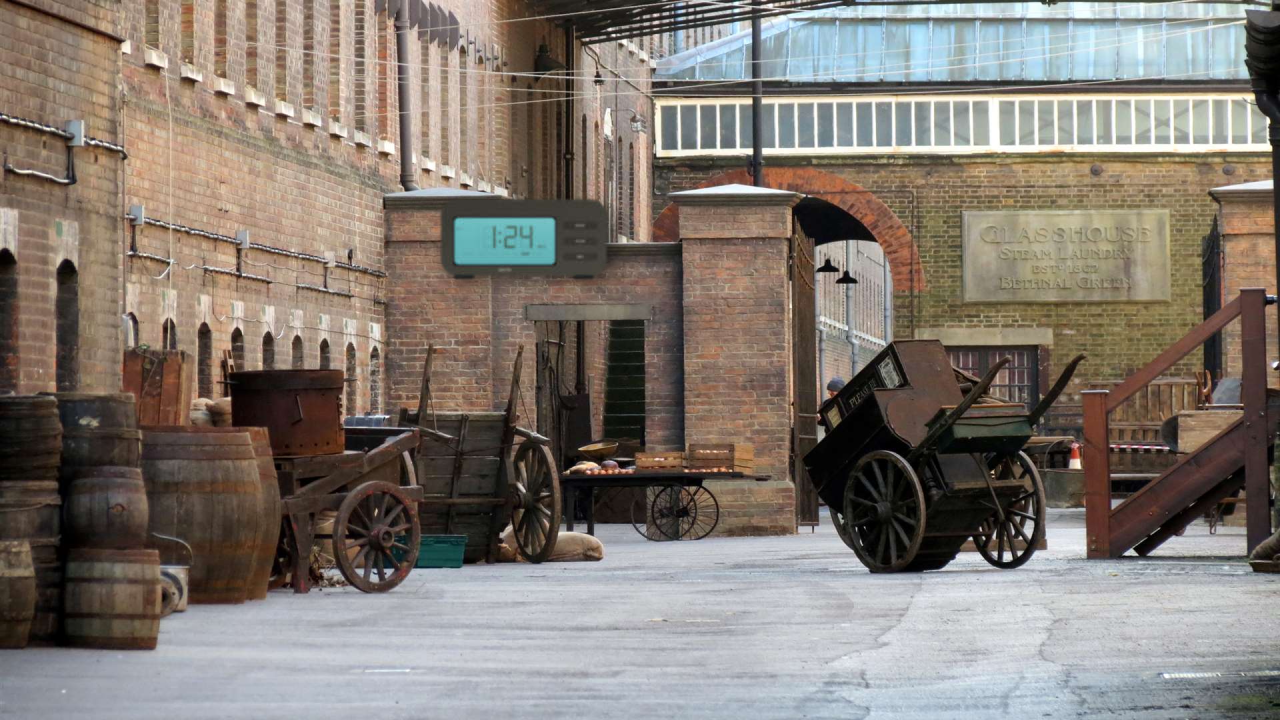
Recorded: {"hour": 1, "minute": 24}
